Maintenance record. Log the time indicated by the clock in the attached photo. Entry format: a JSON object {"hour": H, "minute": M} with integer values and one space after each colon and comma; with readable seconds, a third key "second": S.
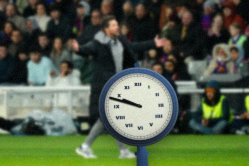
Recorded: {"hour": 9, "minute": 48}
